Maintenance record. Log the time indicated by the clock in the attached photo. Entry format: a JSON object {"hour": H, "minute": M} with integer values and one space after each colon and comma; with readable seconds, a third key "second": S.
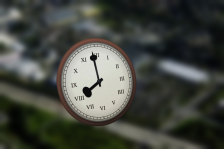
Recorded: {"hour": 7, "minute": 59}
